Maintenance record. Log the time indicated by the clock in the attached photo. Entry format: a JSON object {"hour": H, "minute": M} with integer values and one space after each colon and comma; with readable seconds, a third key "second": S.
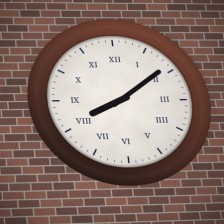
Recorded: {"hour": 8, "minute": 9}
